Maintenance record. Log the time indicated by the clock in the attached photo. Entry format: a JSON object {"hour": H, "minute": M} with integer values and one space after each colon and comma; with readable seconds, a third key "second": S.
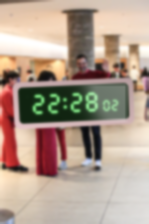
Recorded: {"hour": 22, "minute": 28}
